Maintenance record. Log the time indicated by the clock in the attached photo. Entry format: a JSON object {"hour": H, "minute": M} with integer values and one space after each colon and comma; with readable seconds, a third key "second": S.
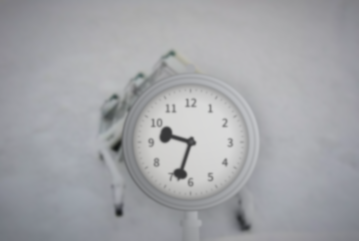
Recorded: {"hour": 9, "minute": 33}
